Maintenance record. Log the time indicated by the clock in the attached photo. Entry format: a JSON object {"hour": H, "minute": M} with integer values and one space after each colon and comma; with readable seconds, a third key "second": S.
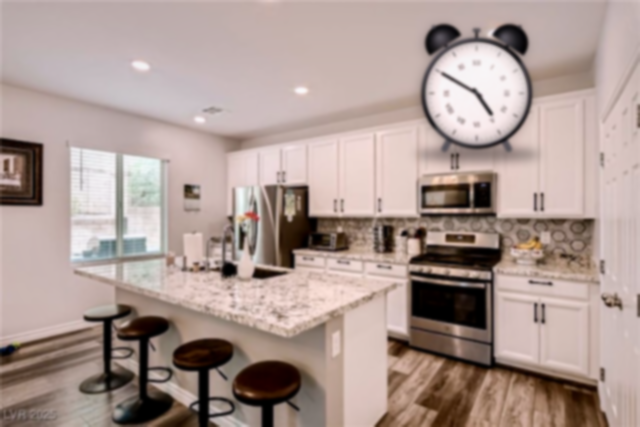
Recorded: {"hour": 4, "minute": 50}
